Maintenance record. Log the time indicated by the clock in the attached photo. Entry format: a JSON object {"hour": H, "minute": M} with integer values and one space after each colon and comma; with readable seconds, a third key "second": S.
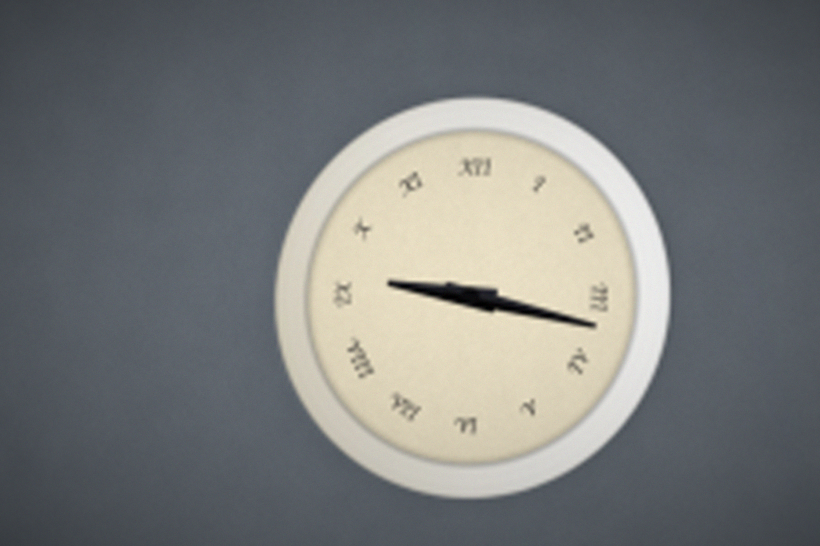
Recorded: {"hour": 9, "minute": 17}
